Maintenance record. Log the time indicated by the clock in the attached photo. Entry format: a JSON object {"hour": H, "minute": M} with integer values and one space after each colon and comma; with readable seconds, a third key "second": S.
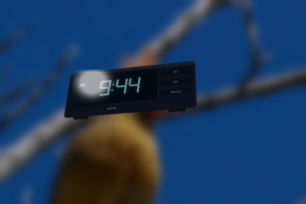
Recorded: {"hour": 9, "minute": 44}
